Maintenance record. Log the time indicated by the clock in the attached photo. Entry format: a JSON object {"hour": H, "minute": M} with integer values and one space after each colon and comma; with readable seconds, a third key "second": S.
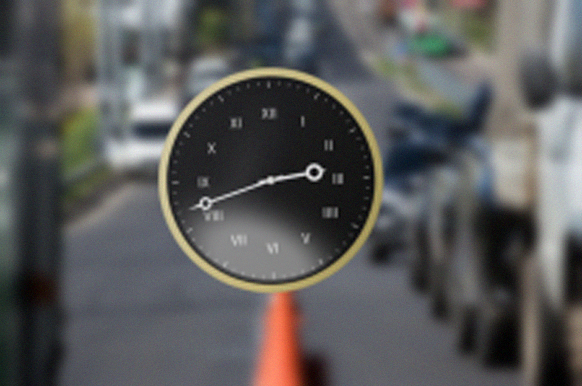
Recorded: {"hour": 2, "minute": 42}
